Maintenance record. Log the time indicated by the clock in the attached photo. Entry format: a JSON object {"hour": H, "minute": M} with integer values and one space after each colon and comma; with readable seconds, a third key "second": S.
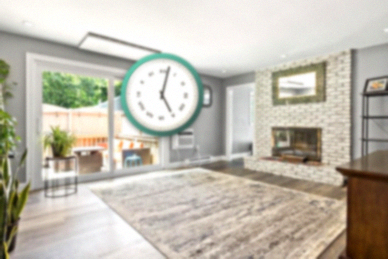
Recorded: {"hour": 5, "minute": 2}
